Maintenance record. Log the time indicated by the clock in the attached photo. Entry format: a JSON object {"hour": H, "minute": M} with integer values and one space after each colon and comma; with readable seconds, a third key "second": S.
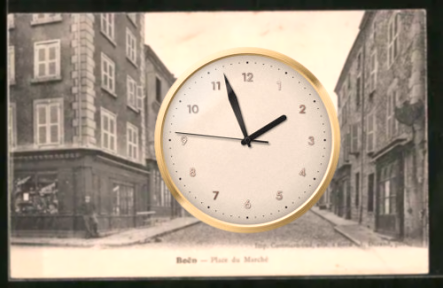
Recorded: {"hour": 1, "minute": 56, "second": 46}
